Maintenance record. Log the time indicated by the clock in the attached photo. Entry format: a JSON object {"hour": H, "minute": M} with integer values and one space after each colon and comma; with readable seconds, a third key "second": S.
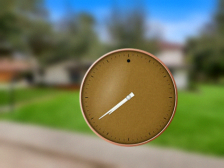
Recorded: {"hour": 7, "minute": 39}
